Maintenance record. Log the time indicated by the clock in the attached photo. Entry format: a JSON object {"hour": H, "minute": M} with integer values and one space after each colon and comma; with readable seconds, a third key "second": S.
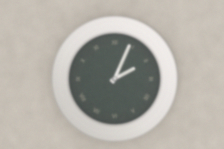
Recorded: {"hour": 2, "minute": 4}
